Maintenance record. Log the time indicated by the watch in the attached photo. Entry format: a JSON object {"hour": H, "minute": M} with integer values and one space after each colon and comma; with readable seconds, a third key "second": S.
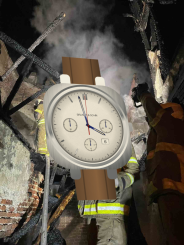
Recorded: {"hour": 3, "minute": 58}
